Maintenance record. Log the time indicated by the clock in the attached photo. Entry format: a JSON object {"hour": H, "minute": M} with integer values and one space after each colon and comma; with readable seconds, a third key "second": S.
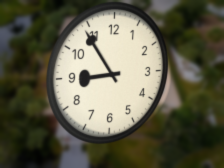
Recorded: {"hour": 8, "minute": 54}
